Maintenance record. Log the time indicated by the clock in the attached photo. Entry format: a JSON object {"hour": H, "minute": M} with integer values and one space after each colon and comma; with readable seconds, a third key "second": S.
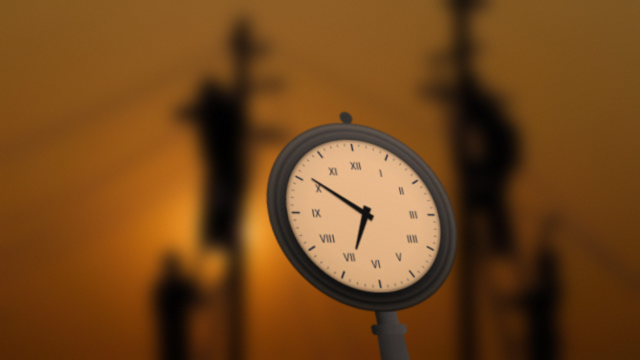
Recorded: {"hour": 6, "minute": 51}
